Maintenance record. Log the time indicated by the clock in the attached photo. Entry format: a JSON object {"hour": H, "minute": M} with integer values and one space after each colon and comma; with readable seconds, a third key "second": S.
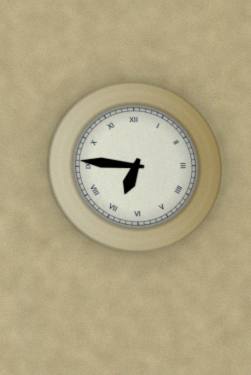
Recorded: {"hour": 6, "minute": 46}
